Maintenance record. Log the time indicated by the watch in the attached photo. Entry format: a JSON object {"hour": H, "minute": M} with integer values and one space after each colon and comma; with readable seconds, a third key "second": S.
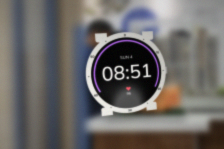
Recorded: {"hour": 8, "minute": 51}
